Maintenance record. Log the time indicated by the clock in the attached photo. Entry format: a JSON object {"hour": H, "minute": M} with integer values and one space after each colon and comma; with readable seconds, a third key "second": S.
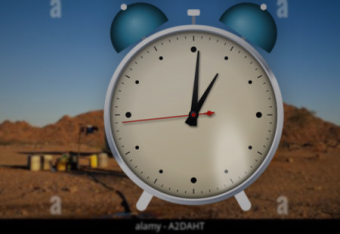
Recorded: {"hour": 1, "minute": 0, "second": 44}
